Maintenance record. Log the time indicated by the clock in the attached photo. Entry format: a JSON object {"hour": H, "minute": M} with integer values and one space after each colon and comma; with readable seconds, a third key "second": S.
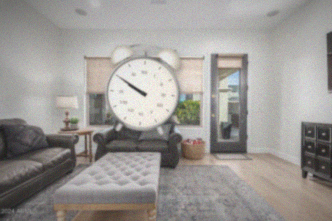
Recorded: {"hour": 9, "minute": 50}
